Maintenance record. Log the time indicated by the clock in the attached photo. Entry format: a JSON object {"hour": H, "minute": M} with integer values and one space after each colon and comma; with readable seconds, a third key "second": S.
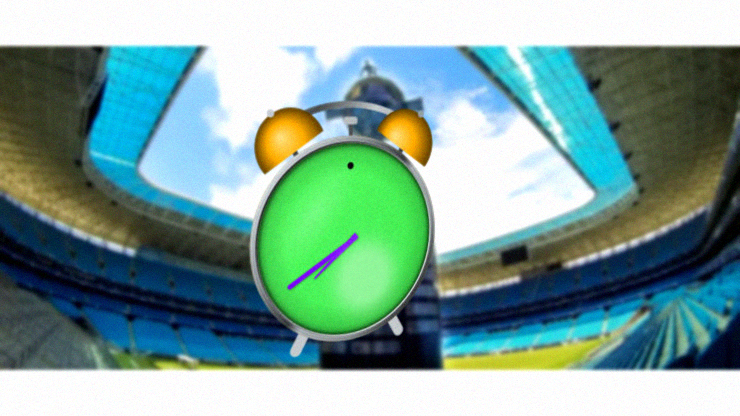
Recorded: {"hour": 7, "minute": 40}
